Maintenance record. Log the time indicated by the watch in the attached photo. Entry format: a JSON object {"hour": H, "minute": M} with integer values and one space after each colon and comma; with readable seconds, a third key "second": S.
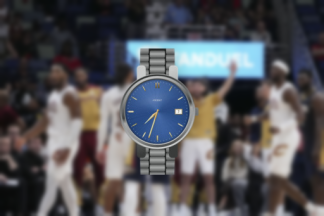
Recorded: {"hour": 7, "minute": 33}
